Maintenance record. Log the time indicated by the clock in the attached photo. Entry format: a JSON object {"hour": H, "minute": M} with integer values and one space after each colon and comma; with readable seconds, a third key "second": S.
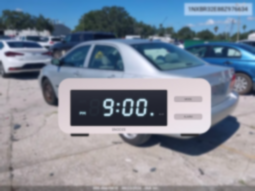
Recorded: {"hour": 9, "minute": 0}
